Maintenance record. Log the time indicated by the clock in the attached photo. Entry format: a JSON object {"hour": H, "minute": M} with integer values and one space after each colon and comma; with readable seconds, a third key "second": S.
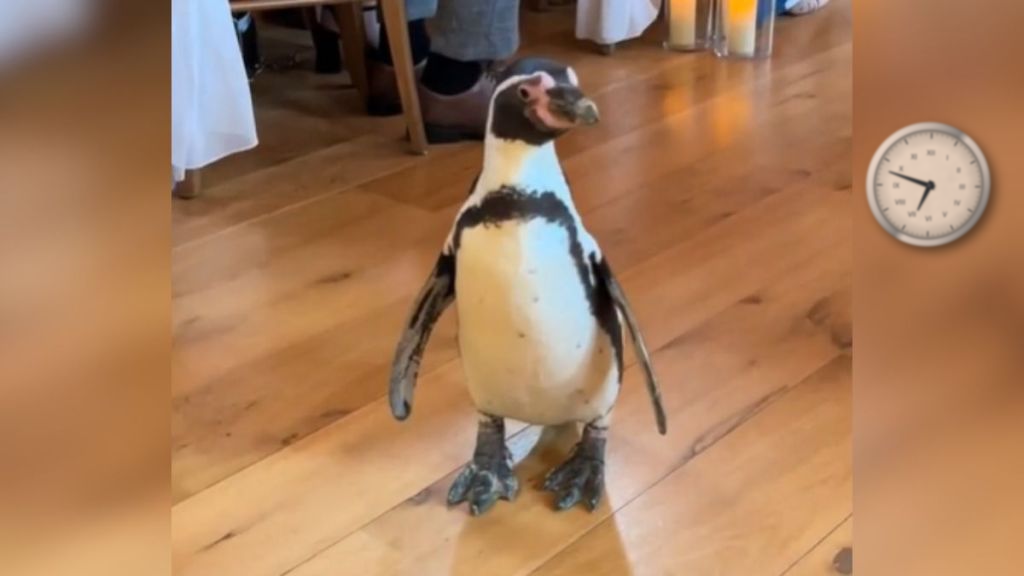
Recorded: {"hour": 6, "minute": 48}
